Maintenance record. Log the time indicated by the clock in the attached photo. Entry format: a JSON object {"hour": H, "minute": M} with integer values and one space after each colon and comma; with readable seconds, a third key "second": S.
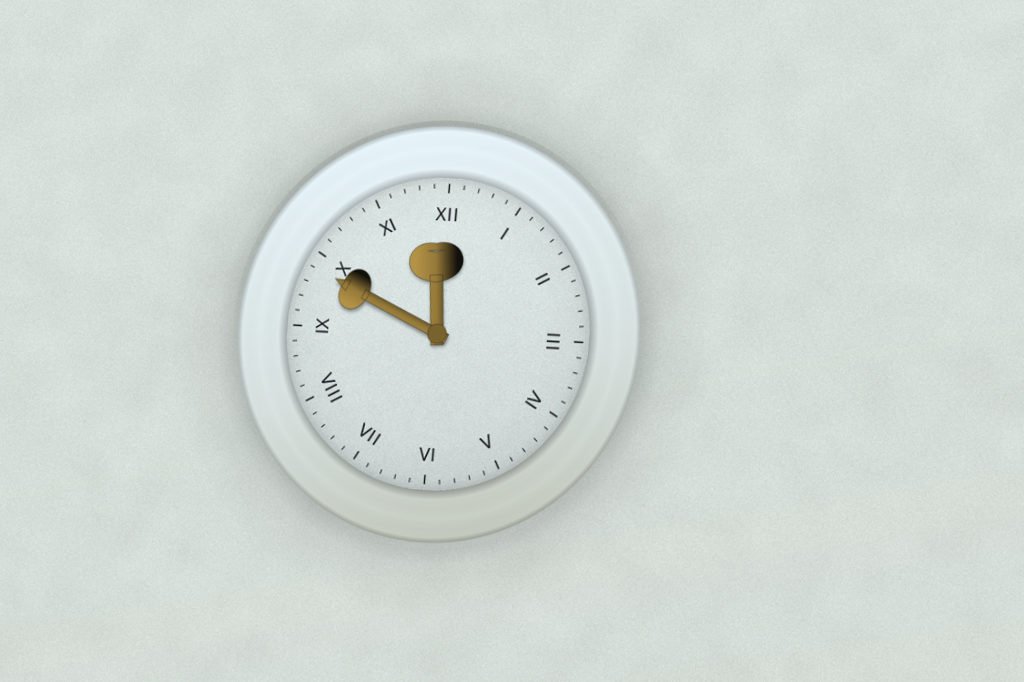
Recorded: {"hour": 11, "minute": 49}
